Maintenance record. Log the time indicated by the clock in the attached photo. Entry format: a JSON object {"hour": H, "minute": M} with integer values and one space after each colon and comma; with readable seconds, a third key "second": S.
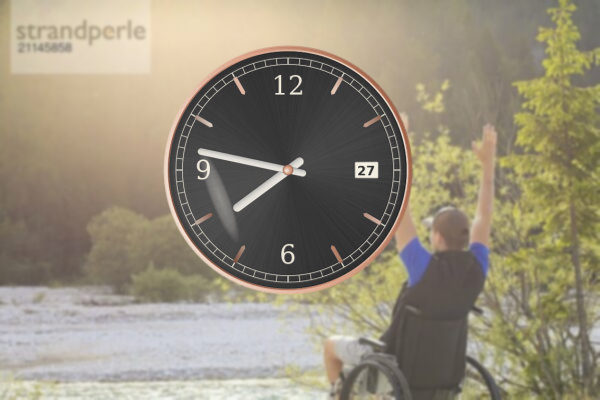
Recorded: {"hour": 7, "minute": 47}
